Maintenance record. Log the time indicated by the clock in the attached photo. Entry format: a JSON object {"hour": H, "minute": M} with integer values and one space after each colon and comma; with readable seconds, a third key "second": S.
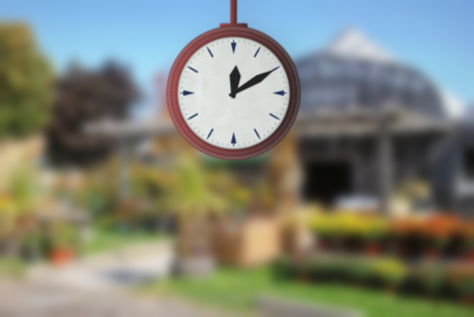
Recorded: {"hour": 12, "minute": 10}
